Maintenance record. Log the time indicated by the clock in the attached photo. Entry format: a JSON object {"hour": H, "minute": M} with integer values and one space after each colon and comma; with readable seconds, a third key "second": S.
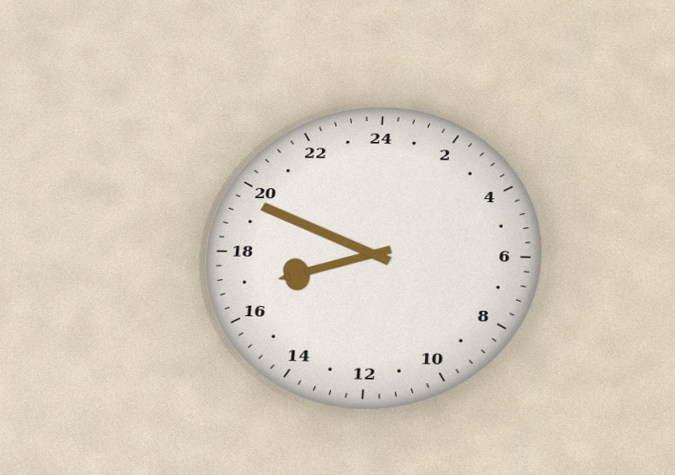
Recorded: {"hour": 16, "minute": 49}
